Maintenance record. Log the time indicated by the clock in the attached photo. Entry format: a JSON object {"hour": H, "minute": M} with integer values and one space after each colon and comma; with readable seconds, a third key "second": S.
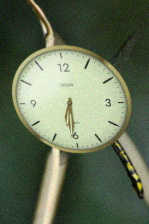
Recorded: {"hour": 6, "minute": 31}
